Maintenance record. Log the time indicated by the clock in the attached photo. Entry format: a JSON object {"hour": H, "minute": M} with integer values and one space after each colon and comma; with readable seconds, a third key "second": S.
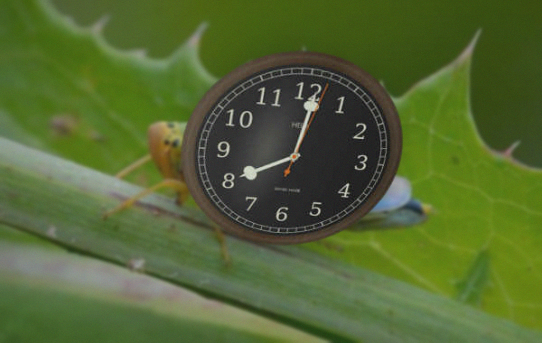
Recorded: {"hour": 8, "minute": 1, "second": 2}
